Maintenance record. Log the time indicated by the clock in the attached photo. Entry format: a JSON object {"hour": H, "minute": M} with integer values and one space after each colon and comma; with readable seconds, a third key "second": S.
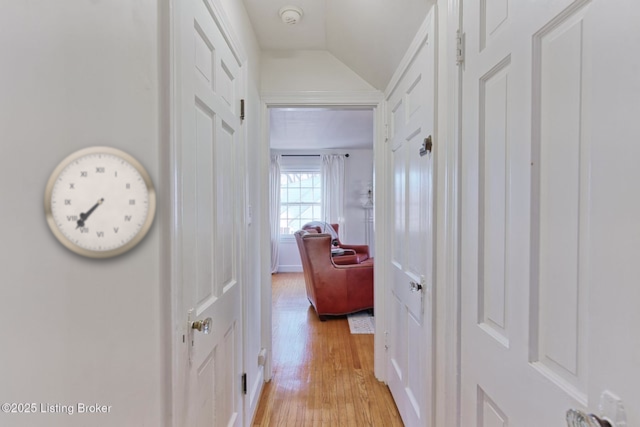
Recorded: {"hour": 7, "minute": 37}
